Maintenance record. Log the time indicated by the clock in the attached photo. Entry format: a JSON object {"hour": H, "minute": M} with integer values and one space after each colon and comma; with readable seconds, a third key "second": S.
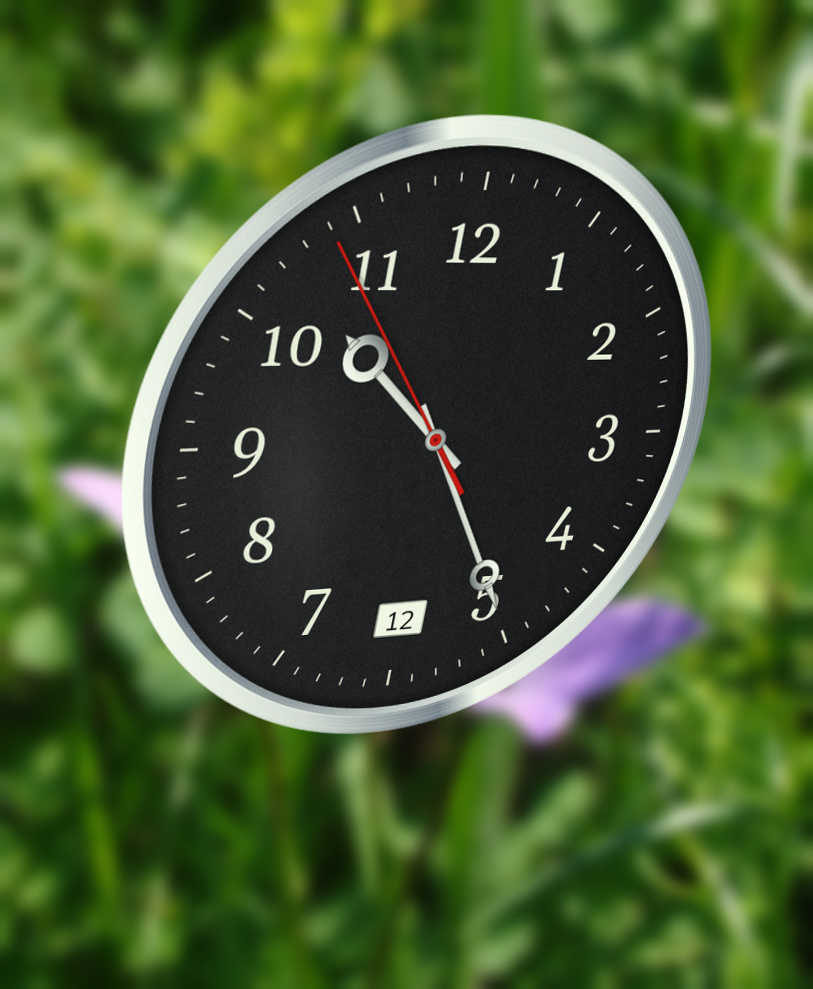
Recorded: {"hour": 10, "minute": 24, "second": 54}
